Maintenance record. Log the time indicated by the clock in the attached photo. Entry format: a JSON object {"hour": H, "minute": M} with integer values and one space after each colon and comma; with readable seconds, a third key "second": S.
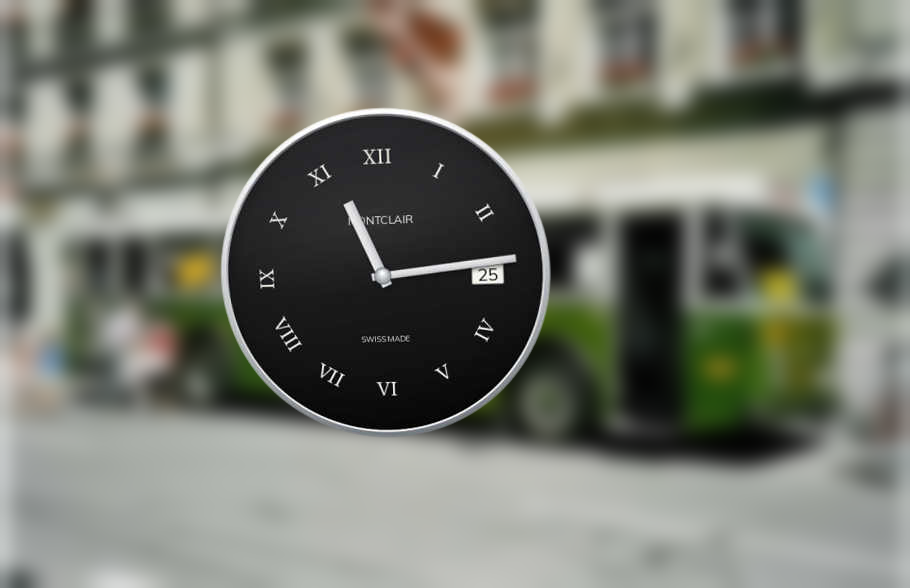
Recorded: {"hour": 11, "minute": 14}
